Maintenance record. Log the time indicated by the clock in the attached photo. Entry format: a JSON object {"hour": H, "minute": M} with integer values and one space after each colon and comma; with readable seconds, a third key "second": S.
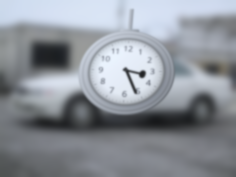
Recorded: {"hour": 3, "minute": 26}
